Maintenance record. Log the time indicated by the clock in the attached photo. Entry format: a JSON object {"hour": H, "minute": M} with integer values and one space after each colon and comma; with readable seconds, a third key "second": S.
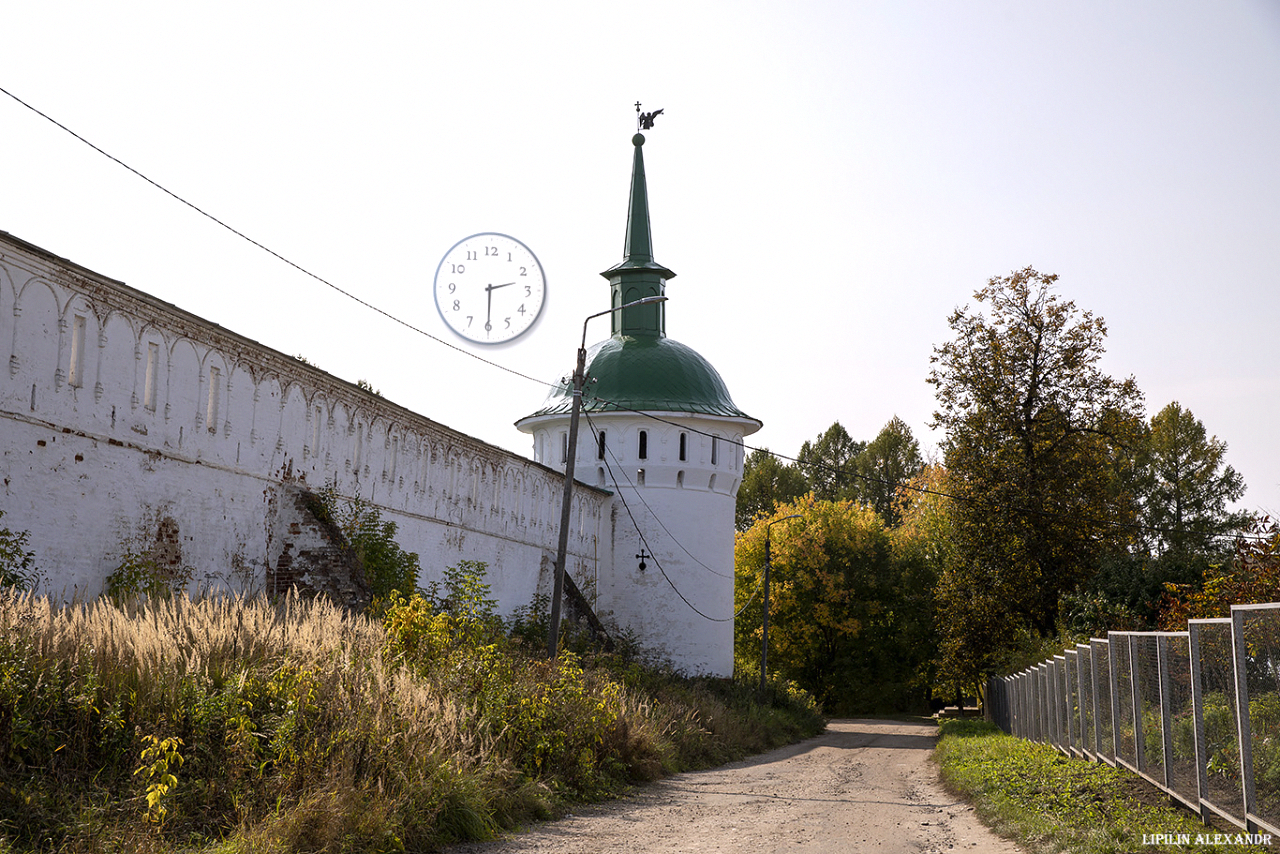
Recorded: {"hour": 2, "minute": 30}
